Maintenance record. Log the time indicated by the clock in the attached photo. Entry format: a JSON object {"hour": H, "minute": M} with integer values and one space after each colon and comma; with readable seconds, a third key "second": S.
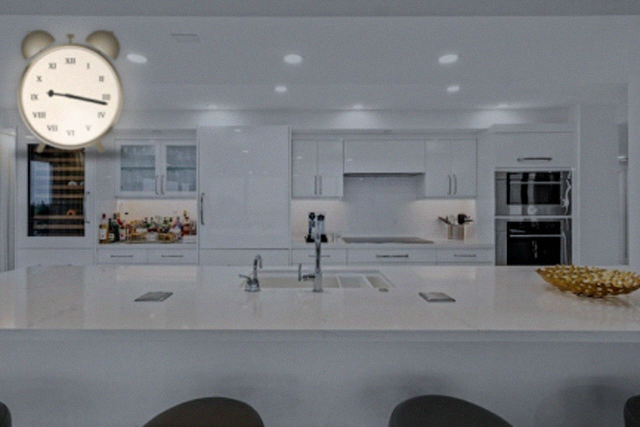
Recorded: {"hour": 9, "minute": 17}
